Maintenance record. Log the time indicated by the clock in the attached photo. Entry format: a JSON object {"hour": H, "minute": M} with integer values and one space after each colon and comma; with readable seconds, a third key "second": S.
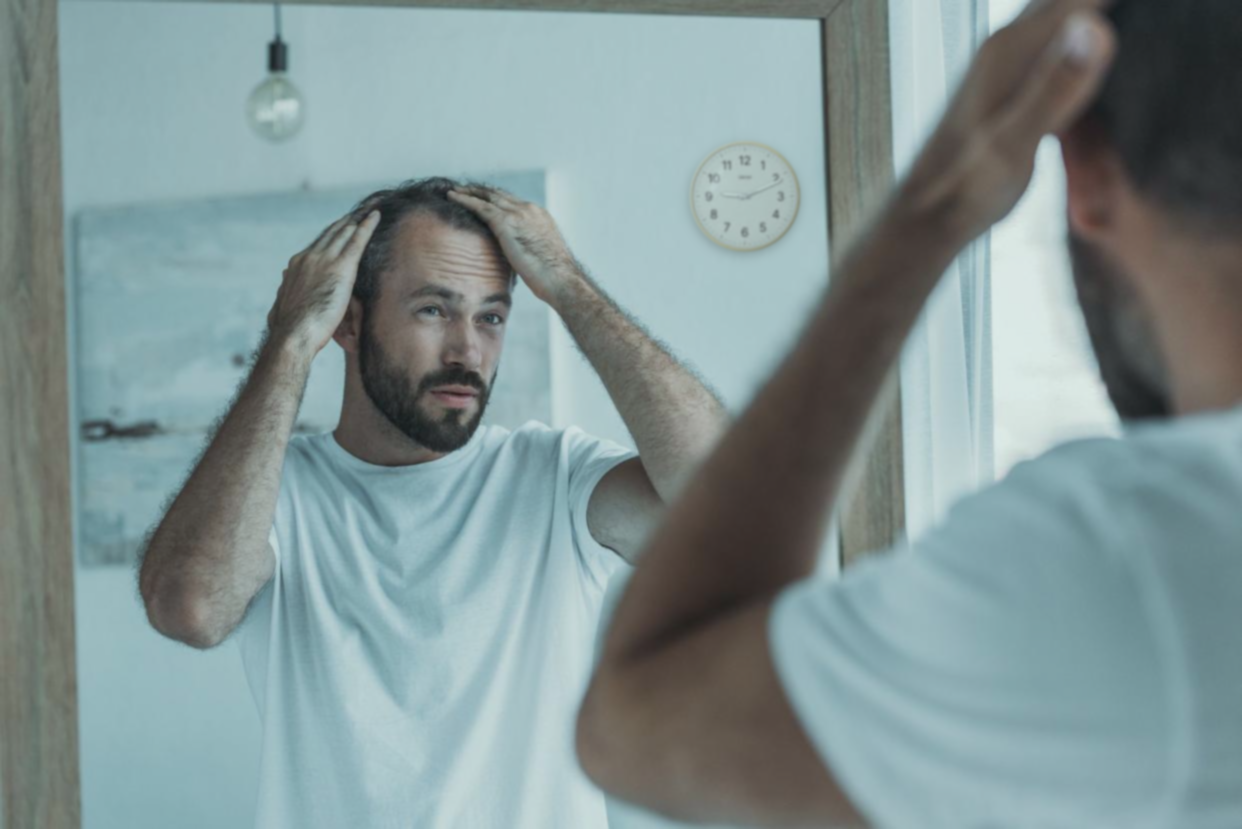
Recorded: {"hour": 9, "minute": 11}
